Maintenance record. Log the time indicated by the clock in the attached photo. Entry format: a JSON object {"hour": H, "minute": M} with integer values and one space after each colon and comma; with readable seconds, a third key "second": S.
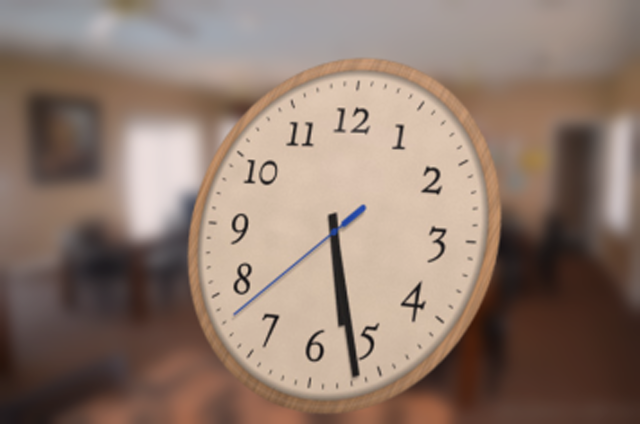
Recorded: {"hour": 5, "minute": 26, "second": 38}
